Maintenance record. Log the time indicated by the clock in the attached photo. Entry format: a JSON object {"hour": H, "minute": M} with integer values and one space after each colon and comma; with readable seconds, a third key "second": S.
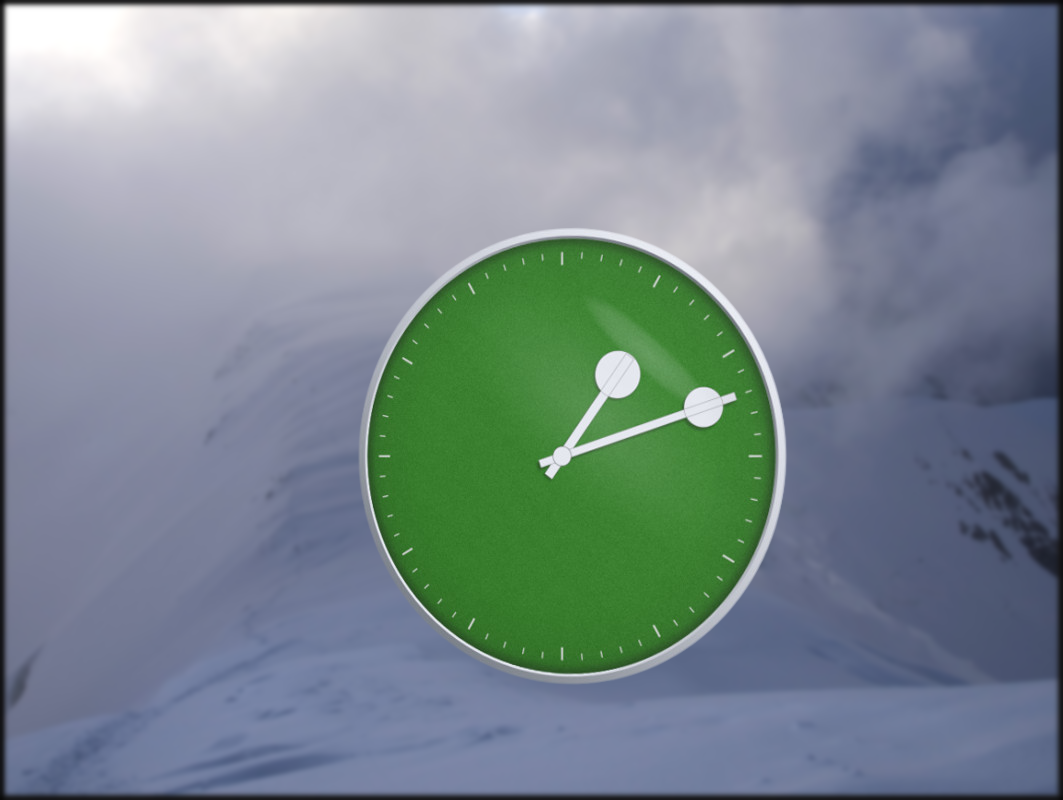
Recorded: {"hour": 1, "minute": 12}
